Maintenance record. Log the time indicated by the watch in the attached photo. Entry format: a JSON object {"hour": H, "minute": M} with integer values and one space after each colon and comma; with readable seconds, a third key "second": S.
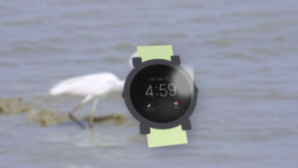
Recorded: {"hour": 4, "minute": 59}
